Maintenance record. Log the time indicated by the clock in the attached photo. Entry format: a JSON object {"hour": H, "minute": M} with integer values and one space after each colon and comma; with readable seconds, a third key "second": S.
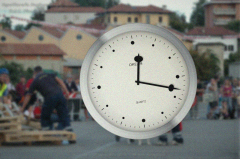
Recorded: {"hour": 12, "minute": 18}
